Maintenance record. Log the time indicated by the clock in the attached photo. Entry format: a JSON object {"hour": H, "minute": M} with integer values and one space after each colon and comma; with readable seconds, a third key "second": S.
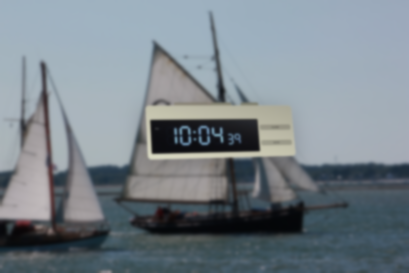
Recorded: {"hour": 10, "minute": 4}
